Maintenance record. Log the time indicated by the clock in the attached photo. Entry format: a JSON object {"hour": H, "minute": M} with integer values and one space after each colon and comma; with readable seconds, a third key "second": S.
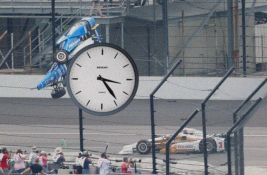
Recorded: {"hour": 3, "minute": 24}
